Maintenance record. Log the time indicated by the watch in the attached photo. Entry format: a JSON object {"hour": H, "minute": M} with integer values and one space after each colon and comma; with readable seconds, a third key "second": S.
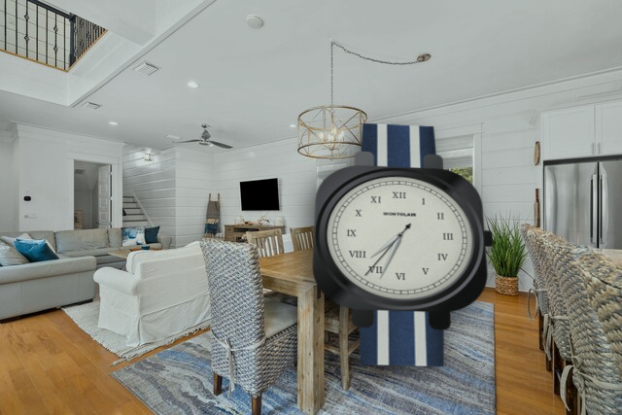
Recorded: {"hour": 7, "minute": 33, "second": 36}
